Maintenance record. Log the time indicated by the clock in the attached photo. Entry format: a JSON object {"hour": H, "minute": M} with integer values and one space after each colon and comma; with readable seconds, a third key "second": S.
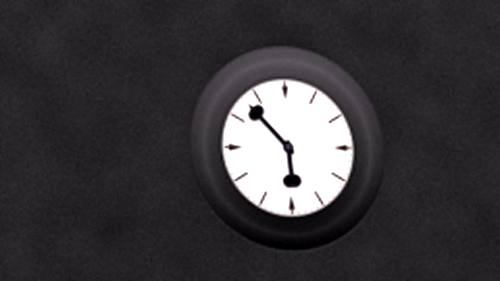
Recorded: {"hour": 5, "minute": 53}
